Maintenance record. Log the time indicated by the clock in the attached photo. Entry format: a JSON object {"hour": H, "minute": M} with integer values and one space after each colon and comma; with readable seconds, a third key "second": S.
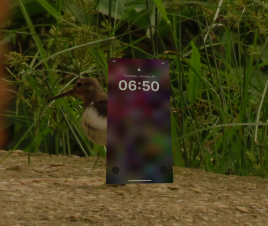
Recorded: {"hour": 6, "minute": 50}
